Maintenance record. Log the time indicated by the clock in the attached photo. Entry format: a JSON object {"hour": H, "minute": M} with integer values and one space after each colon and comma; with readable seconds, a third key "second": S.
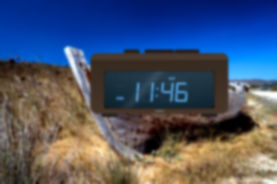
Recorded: {"hour": 11, "minute": 46}
